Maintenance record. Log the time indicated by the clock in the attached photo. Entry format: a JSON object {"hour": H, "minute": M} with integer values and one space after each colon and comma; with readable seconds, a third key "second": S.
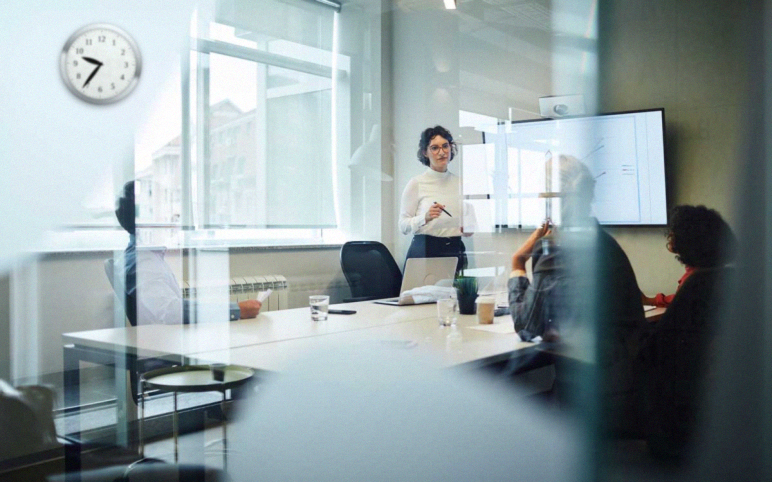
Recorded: {"hour": 9, "minute": 36}
